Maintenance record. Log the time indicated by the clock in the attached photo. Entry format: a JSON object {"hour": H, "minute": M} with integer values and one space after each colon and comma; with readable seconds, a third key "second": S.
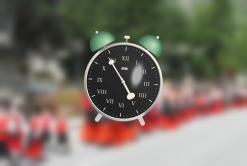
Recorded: {"hour": 4, "minute": 54}
